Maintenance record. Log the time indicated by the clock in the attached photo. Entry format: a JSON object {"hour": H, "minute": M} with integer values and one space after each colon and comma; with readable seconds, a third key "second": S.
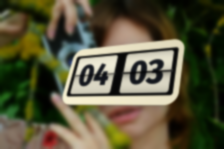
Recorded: {"hour": 4, "minute": 3}
